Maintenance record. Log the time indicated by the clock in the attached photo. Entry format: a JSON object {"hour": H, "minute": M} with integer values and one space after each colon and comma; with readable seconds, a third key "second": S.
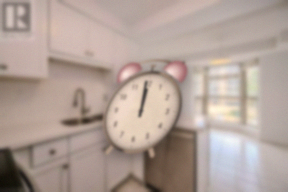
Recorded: {"hour": 11, "minute": 59}
